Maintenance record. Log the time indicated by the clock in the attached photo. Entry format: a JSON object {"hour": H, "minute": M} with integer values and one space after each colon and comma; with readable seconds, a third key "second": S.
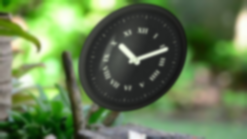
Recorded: {"hour": 10, "minute": 11}
